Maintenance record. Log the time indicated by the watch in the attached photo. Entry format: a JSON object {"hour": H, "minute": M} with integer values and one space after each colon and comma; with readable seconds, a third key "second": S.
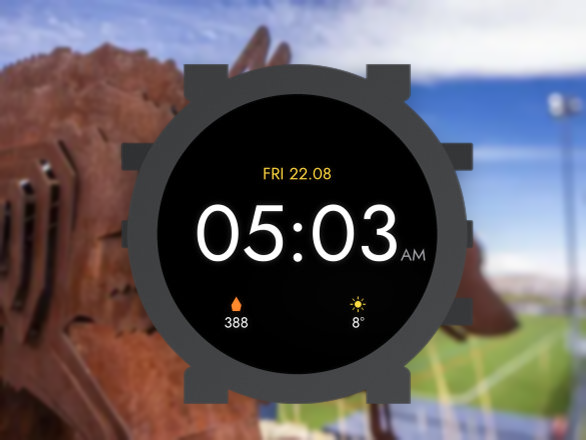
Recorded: {"hour": 5, "minute": 3}
